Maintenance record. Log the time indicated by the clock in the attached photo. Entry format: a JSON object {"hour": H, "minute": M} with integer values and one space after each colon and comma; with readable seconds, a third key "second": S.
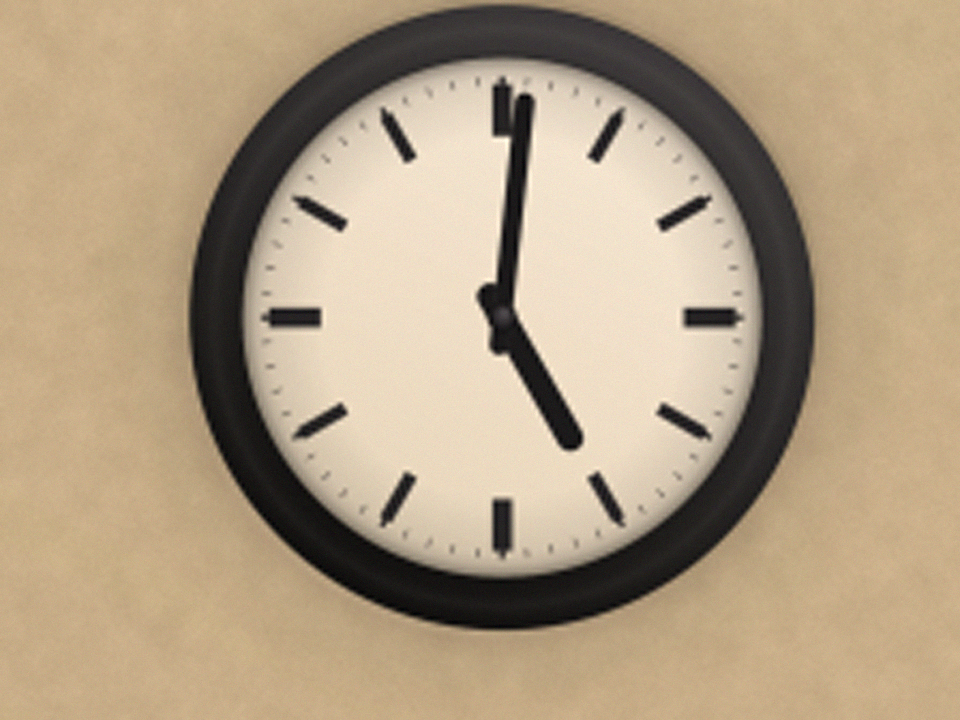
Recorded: {"hour": 5, "minute": 1}
